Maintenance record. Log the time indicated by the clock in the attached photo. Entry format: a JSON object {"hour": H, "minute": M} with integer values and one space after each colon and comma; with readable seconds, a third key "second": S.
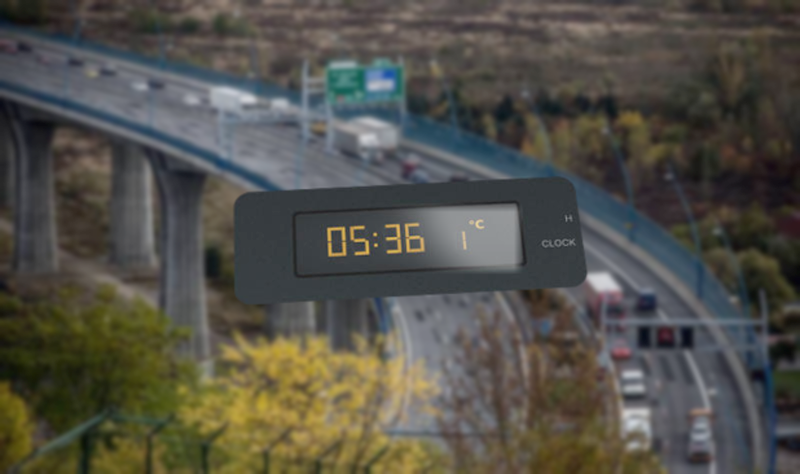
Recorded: {"hour": 5, "minute": 36}
